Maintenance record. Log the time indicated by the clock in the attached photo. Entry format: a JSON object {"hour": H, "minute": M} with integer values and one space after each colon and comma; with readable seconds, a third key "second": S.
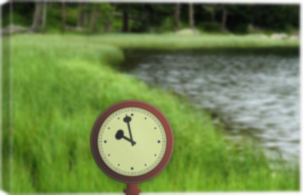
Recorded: {"hour": 9, "minute": 58}
